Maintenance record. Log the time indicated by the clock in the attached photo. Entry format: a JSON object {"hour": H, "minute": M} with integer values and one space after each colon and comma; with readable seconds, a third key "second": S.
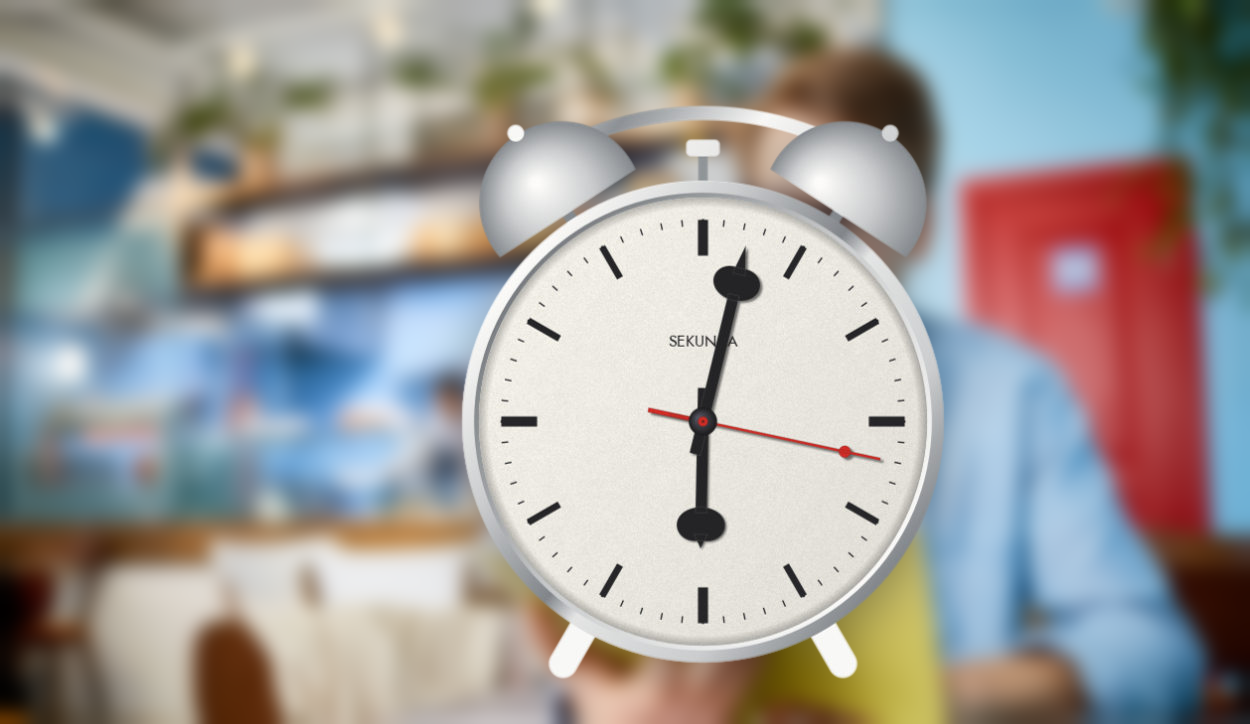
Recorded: {"hour": 6, "minute": 2, "second": 17}
